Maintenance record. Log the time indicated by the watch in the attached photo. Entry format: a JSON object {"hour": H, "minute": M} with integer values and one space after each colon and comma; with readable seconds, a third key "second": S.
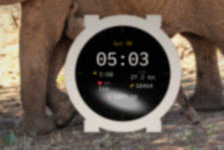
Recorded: {"hour": 5, "minute": 3}
